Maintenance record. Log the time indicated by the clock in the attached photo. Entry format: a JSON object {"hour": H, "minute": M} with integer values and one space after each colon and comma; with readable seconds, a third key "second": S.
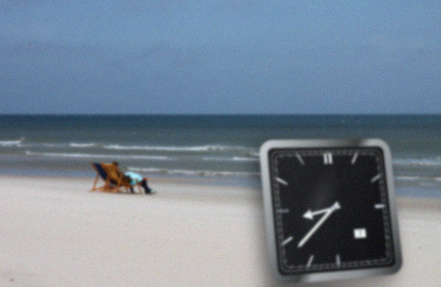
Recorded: {"hour": 8, "minute": 38}
